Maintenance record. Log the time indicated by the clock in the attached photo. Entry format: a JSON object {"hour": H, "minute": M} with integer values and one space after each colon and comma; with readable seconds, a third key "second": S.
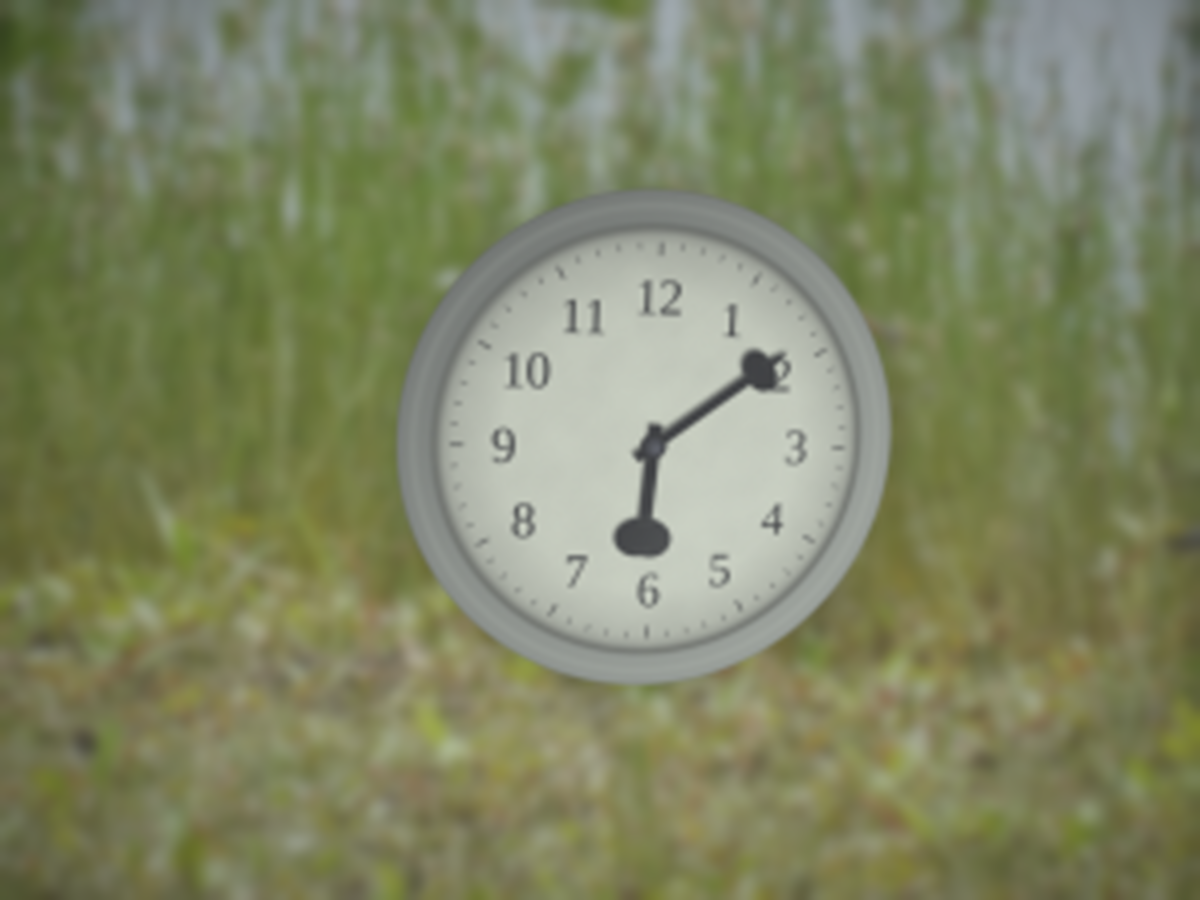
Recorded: {"hour": 6, "minute": 9}
